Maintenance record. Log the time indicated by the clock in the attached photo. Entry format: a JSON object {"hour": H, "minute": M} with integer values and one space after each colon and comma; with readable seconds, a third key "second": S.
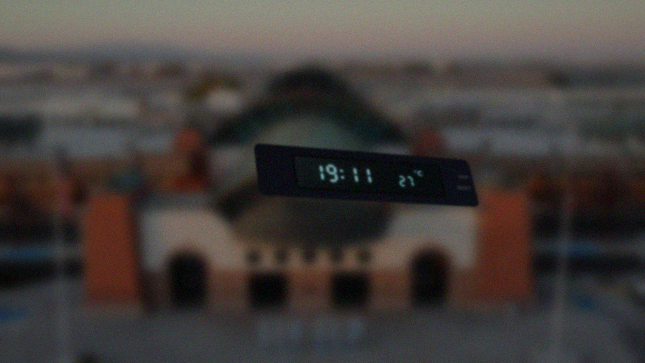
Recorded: {"hour": 19, "minute": 11}
